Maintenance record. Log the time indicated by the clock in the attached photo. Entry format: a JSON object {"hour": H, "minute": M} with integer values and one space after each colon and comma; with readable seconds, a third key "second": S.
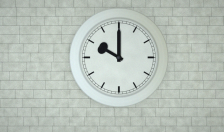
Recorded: {"hour": 10, "minute": 0}
